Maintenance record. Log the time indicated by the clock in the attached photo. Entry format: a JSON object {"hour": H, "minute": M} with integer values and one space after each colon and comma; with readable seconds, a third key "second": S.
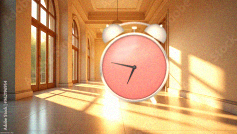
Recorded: {"hour": 6, "minute": 47}
